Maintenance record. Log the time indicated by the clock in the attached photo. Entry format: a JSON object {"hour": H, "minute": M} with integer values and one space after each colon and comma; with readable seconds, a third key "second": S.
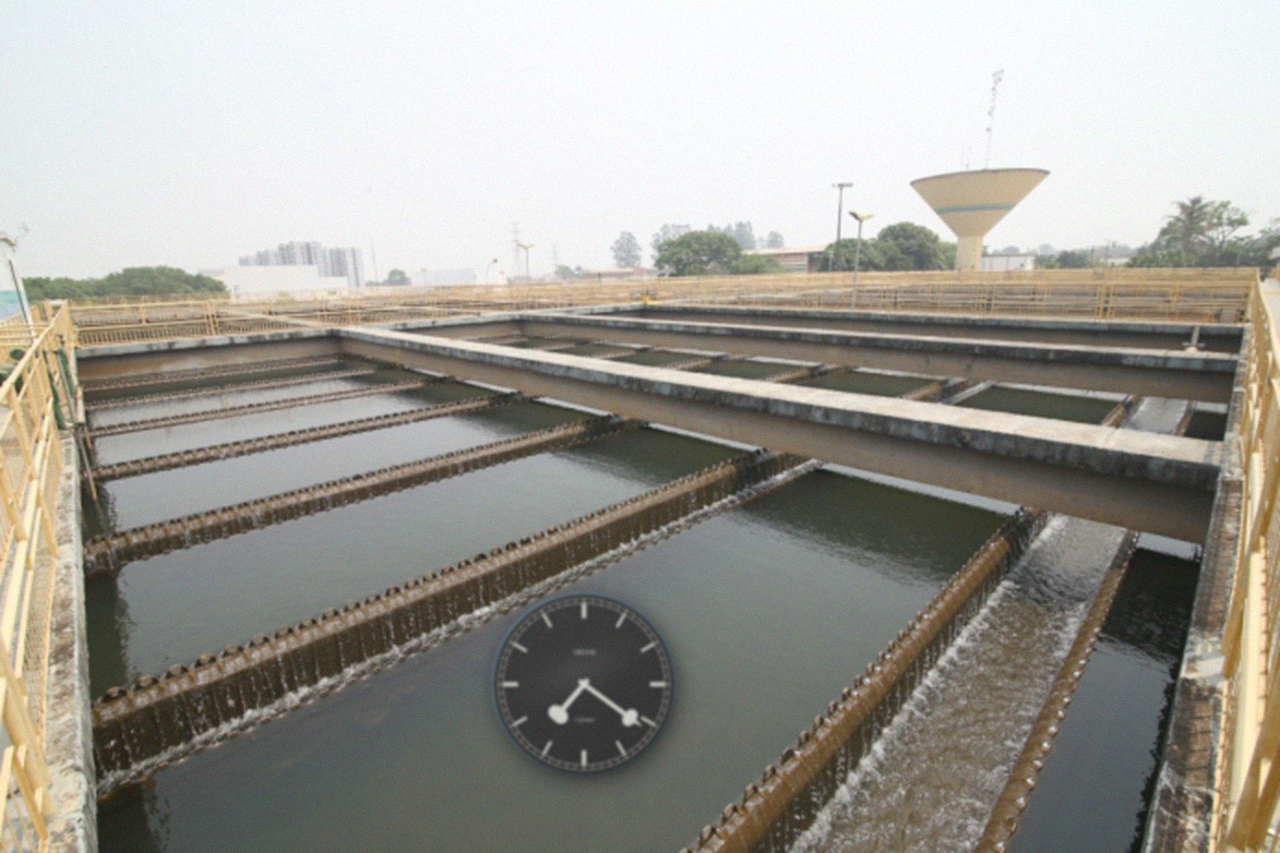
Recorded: {"hour": 7, "minute": 21}
